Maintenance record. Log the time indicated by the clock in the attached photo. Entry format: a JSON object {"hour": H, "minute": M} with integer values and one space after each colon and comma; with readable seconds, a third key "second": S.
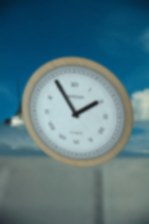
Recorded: {"hour": 1, "minute": 55}
